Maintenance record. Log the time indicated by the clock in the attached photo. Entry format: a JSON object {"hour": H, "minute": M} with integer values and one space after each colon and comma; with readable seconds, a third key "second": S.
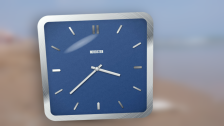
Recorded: {"hour": 3, "minute": 38}
